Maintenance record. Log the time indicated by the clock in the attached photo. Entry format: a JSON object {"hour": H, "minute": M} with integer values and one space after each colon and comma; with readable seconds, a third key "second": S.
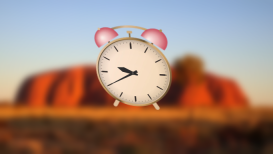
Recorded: {"hour": 9, "minute": 40}
